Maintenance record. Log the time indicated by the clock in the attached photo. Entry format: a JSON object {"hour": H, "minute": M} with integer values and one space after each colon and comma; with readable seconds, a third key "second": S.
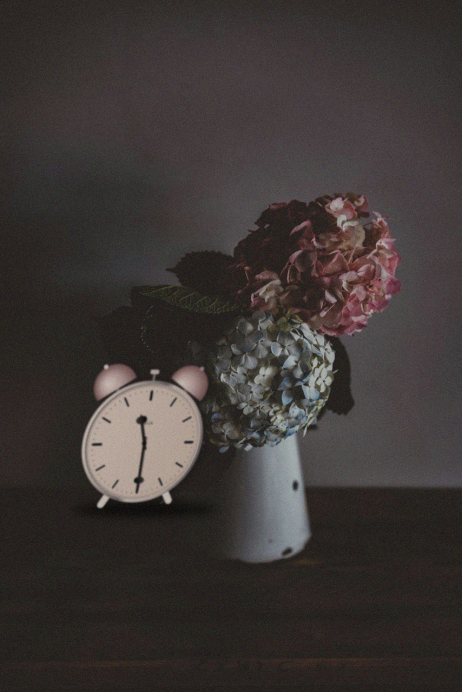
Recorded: {"hour": 11, "minute": 30}
